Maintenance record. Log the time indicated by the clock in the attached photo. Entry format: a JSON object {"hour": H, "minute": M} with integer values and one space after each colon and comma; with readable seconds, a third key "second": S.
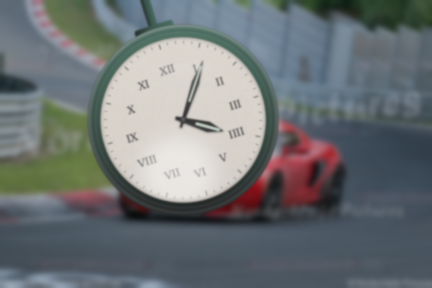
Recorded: {"hour": 4, "minute": 6}
